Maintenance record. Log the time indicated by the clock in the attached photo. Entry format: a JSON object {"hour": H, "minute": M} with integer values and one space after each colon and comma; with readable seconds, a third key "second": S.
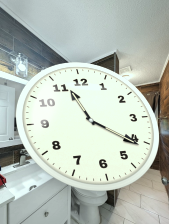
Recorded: {"hour": 11, "minute": 21}
